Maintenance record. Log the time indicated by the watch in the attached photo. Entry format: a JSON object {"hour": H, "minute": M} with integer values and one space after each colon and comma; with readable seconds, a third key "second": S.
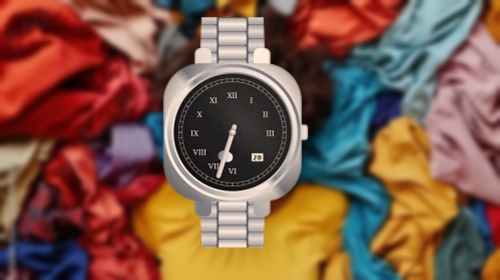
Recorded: {"hour": 6, "minute": 33}
